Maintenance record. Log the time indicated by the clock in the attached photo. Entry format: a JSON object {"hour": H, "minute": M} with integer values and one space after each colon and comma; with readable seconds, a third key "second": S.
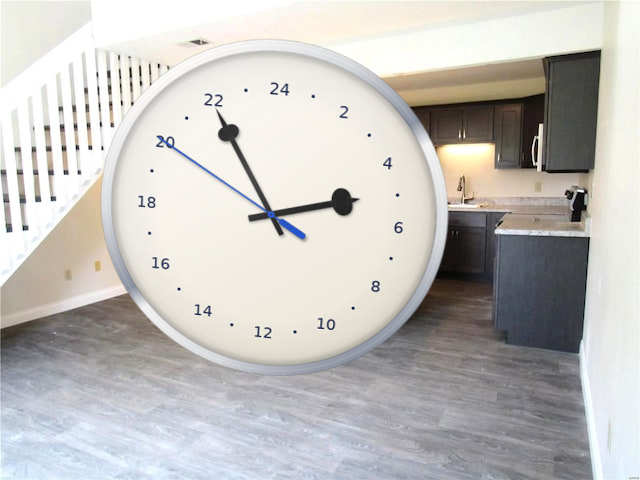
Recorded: {"hour": 4, "minute": 54, "second": 50}
